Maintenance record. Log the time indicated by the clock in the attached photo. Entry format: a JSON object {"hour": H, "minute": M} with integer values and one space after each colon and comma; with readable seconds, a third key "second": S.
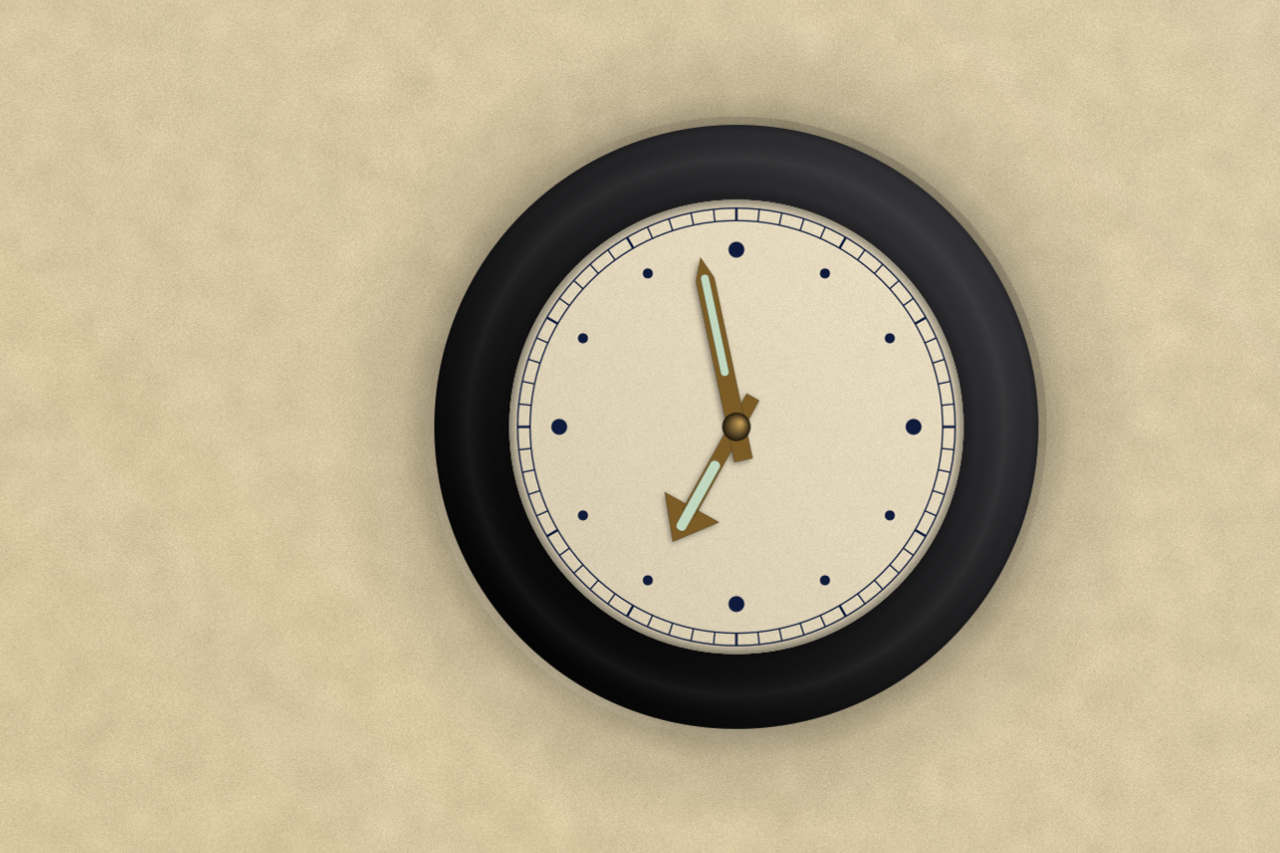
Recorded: {"hour": 6, "minute": 58}
